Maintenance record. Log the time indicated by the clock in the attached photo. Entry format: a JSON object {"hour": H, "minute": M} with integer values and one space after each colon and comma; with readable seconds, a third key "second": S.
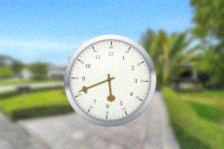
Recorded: {"hour": 5, "minute": 41}
